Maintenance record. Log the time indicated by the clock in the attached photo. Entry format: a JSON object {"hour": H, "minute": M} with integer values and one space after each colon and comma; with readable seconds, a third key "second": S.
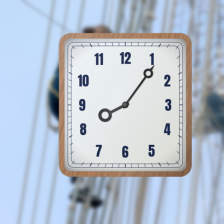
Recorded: {"hour": 8, "minute": 6}
